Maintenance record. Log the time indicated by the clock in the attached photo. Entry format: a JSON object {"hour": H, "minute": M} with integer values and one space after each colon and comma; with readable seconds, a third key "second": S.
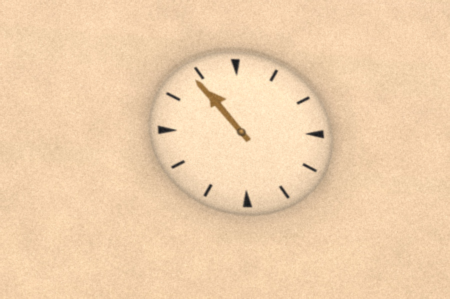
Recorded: {"hour": 10, "minute": 54}
